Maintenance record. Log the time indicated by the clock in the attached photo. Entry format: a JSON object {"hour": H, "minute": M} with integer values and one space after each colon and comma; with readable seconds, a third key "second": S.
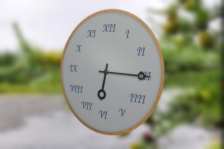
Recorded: {"hour": 6, "minute": 15}
